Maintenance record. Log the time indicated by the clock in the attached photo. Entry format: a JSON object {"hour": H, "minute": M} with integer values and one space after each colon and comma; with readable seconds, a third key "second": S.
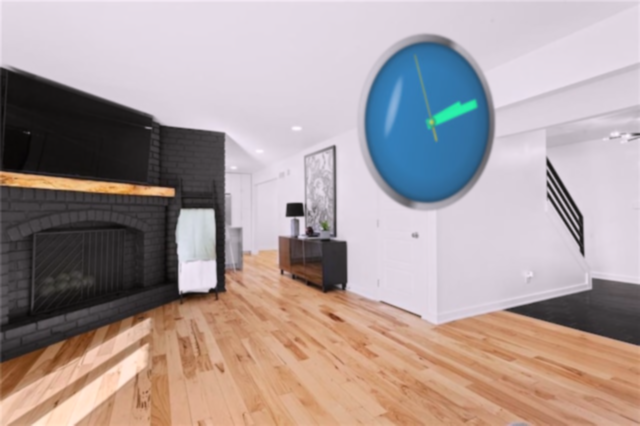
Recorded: {"hour": 2, "minute": 11, "second": 57}
